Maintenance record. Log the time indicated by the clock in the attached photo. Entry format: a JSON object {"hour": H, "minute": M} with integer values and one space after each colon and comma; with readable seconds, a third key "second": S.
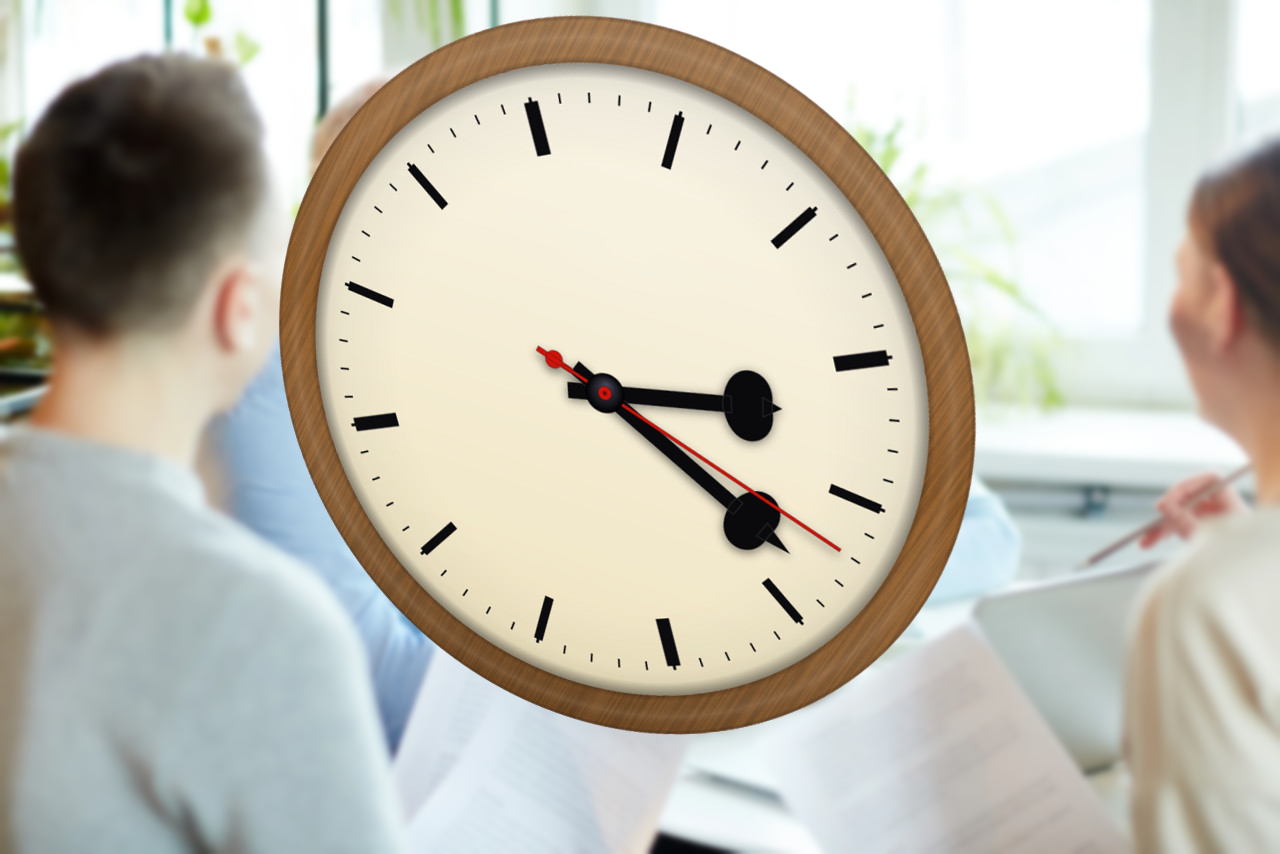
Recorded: {"hour": 3, "minute": 23, "second": 22}
